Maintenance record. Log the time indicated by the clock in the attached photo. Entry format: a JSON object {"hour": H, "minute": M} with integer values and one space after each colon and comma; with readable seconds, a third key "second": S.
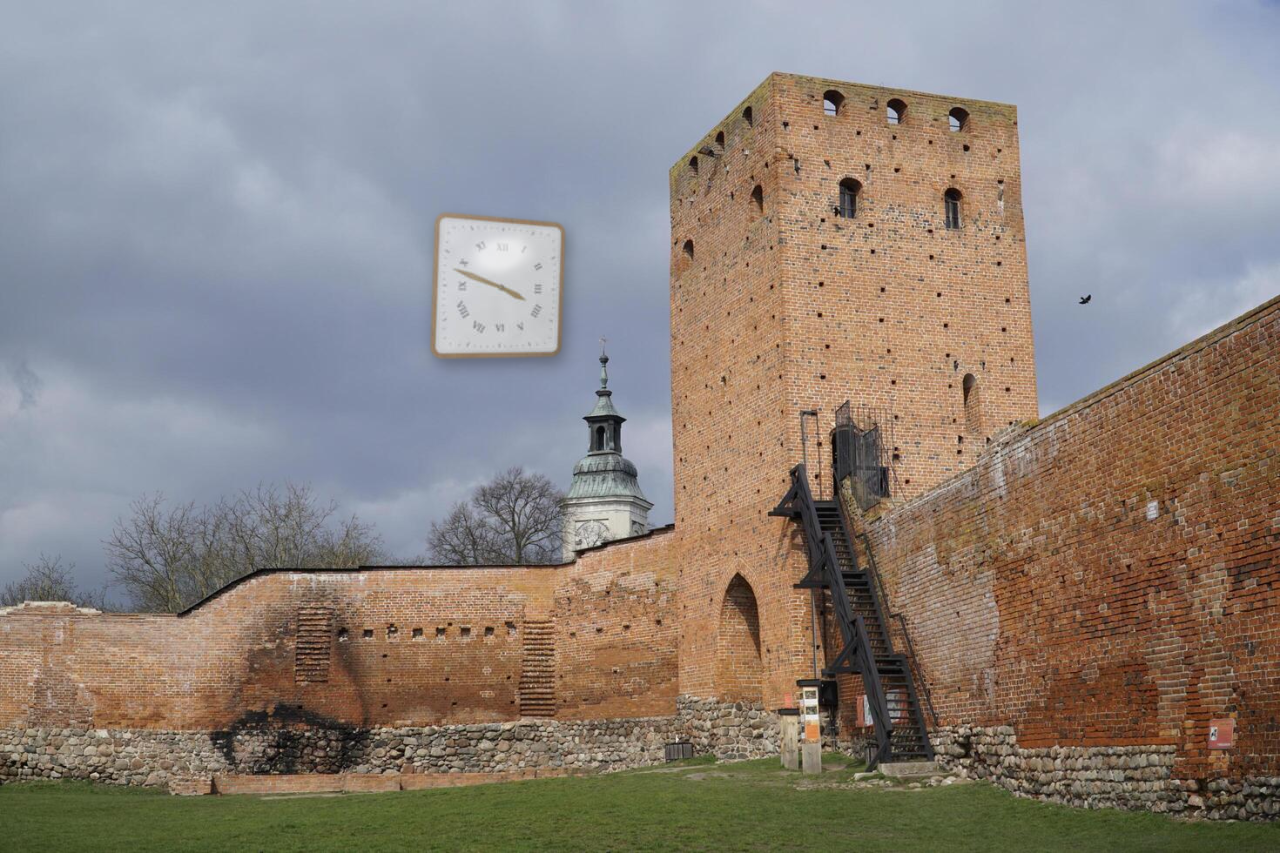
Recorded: {"hour": 3, "minute": 48}
